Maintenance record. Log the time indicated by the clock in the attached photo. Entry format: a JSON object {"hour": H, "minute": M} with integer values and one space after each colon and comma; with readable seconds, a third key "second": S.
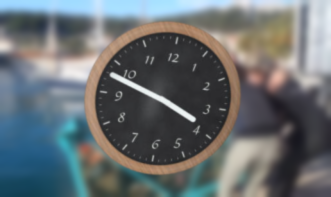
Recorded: {"hour": 3, "minute": 48}
